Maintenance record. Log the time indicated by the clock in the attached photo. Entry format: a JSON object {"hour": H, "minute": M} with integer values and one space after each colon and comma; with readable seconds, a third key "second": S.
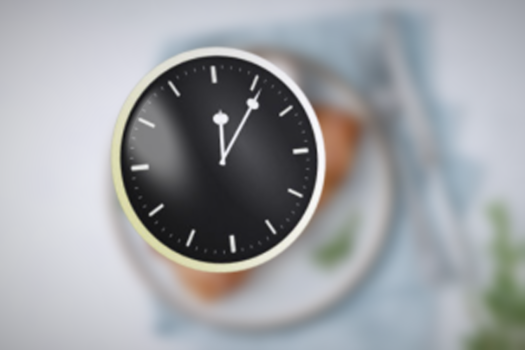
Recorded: {"hour": 12, "minute": 6}
